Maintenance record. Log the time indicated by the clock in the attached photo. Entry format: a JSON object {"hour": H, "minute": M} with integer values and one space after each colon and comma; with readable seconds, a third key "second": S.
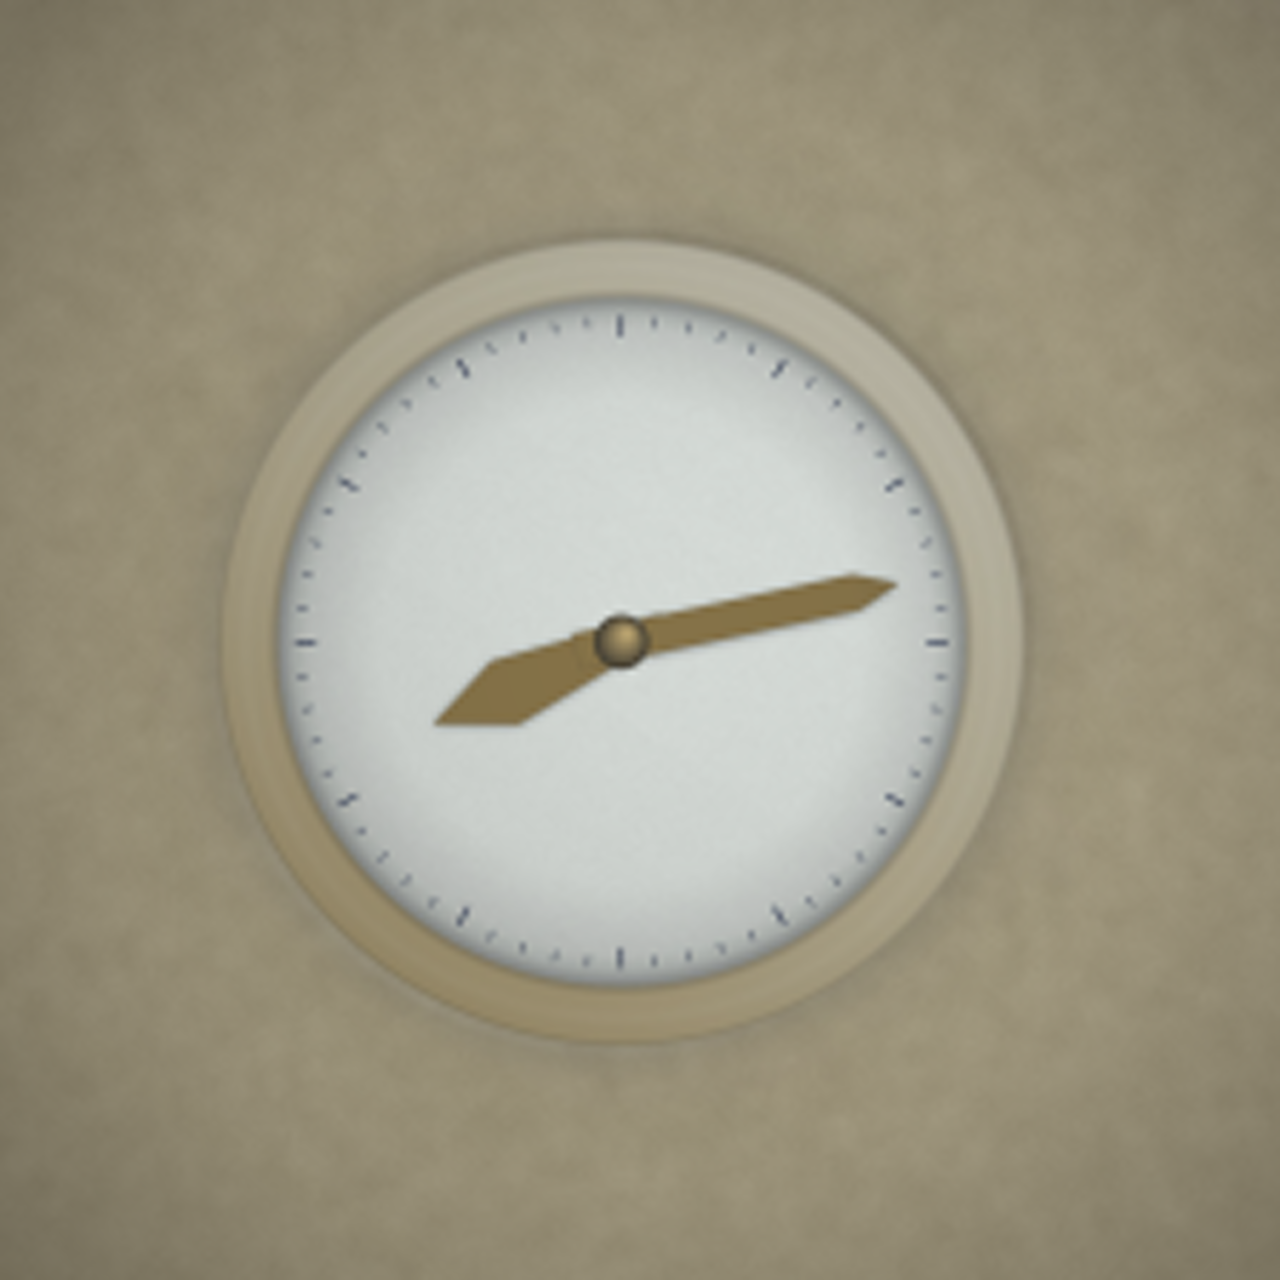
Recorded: {"hour": 8, "minute": 13}
